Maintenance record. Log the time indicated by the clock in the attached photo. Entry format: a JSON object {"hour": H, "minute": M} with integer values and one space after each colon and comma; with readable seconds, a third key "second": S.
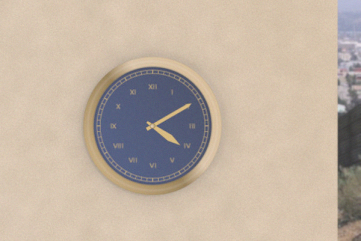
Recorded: {"hour": 4, "minute": 10}
